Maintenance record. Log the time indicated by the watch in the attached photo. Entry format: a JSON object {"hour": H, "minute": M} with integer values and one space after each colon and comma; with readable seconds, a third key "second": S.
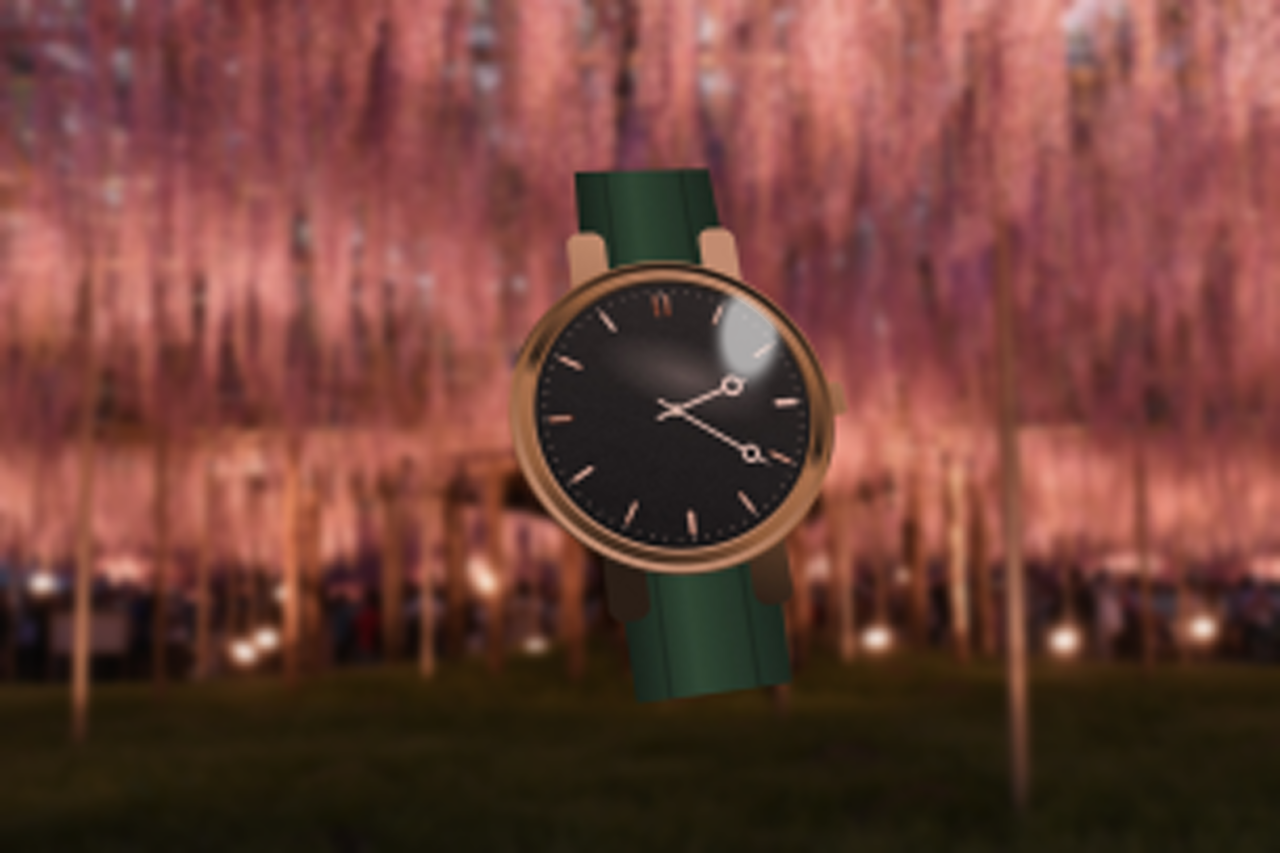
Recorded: {"hour": 2, "minute": 21}
